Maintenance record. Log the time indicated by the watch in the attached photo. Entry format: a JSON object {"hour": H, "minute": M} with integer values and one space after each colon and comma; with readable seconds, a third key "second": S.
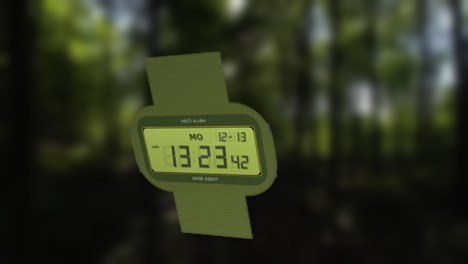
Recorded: {"hour": 13, "minute": 23, "second": 42}
